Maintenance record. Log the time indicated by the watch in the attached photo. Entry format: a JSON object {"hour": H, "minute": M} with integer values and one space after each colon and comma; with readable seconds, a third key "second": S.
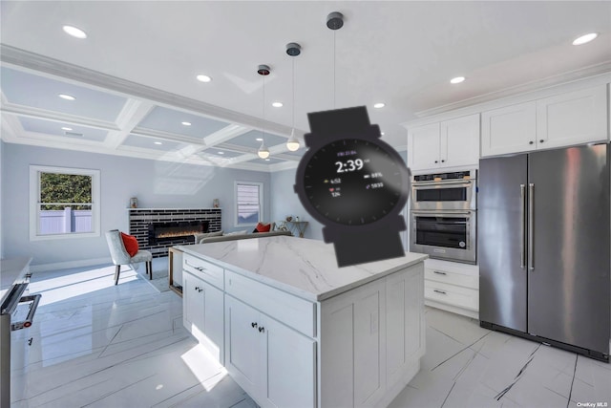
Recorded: {"hour": 2, "minute": 39}
